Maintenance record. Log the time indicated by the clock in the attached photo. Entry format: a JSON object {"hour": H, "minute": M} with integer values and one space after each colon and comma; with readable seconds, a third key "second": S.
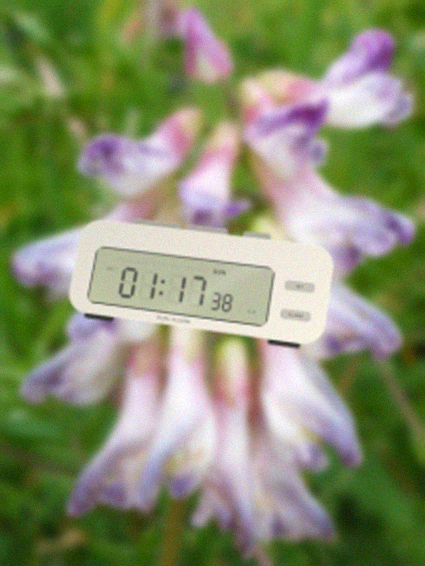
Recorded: {"hour": 1, "minute": 17, "second": 38}
